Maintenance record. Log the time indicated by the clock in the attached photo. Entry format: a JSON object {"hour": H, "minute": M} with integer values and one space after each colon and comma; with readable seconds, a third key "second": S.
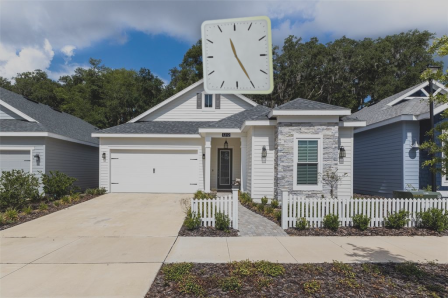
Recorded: {"hour": 11, "minute": 25}
